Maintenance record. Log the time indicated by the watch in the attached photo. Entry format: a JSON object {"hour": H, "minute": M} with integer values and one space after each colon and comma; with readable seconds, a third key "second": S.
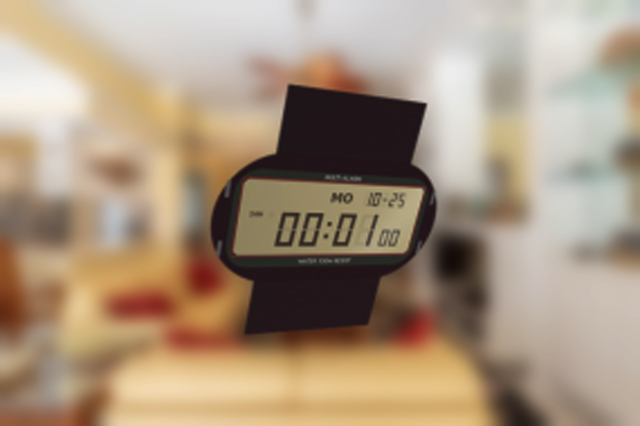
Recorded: {"hour": 0, "minute": 1, "second": 0}
